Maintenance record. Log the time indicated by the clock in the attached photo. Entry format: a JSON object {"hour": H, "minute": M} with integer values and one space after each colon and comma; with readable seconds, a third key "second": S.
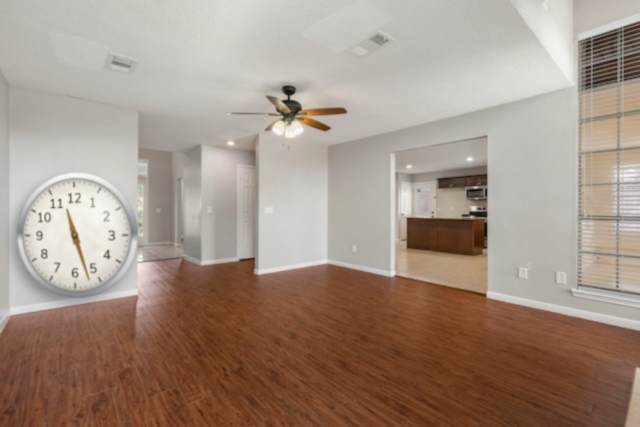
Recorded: {"hour": 11, "minute": 27}
